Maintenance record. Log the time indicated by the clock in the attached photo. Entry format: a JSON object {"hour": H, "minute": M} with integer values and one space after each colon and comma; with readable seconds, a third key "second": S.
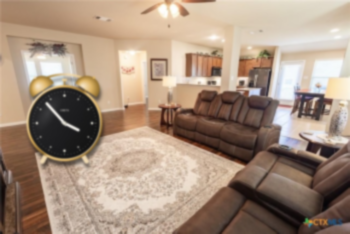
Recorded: {"hour": 3, "minute": 53}
